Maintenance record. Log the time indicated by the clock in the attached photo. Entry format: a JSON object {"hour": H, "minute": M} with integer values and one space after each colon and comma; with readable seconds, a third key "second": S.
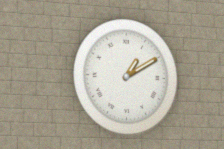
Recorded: {"hour": 1, "minute": 10}
